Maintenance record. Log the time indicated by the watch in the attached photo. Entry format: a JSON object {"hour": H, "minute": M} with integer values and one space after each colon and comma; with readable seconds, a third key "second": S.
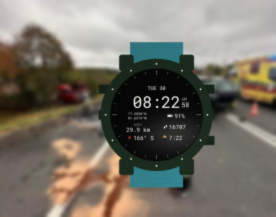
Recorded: {"hour": 8, "minute": 22}
